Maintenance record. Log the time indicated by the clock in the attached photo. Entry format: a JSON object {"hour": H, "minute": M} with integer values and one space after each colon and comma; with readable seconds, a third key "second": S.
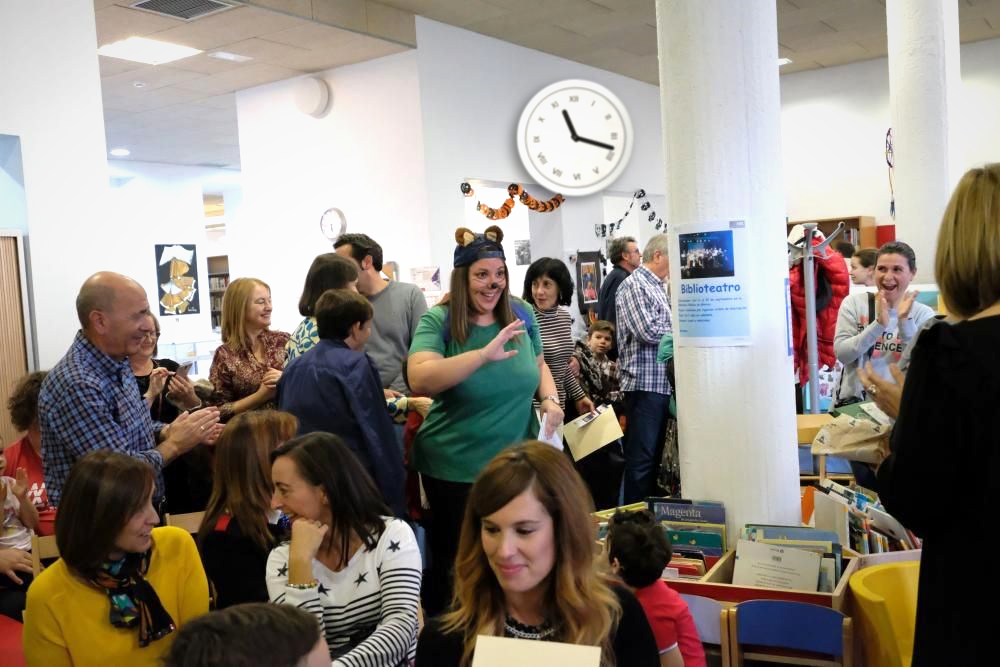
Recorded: {"hour": 11, "minute": 18}
